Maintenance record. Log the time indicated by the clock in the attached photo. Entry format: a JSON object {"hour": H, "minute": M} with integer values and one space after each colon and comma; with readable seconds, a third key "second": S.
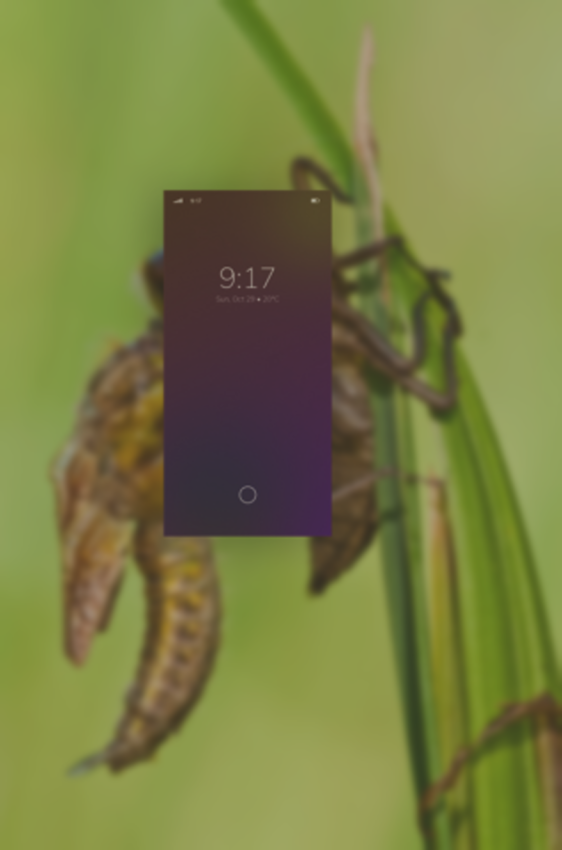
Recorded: {"hour": 9, "minute": 17}
